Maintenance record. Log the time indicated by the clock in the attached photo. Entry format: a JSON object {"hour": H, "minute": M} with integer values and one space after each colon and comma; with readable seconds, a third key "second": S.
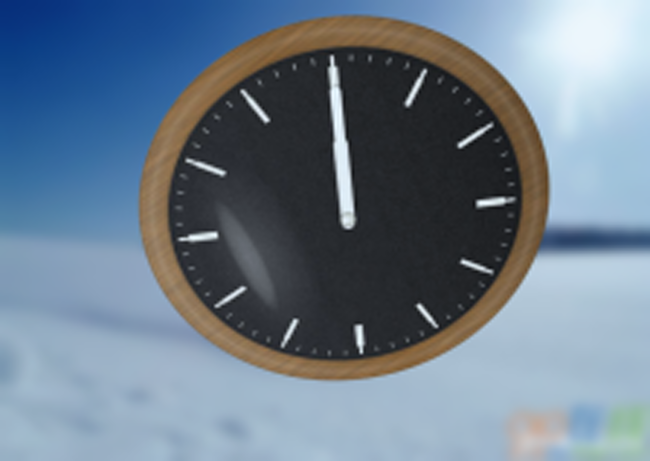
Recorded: {"hour": 12, "minute": 0}
